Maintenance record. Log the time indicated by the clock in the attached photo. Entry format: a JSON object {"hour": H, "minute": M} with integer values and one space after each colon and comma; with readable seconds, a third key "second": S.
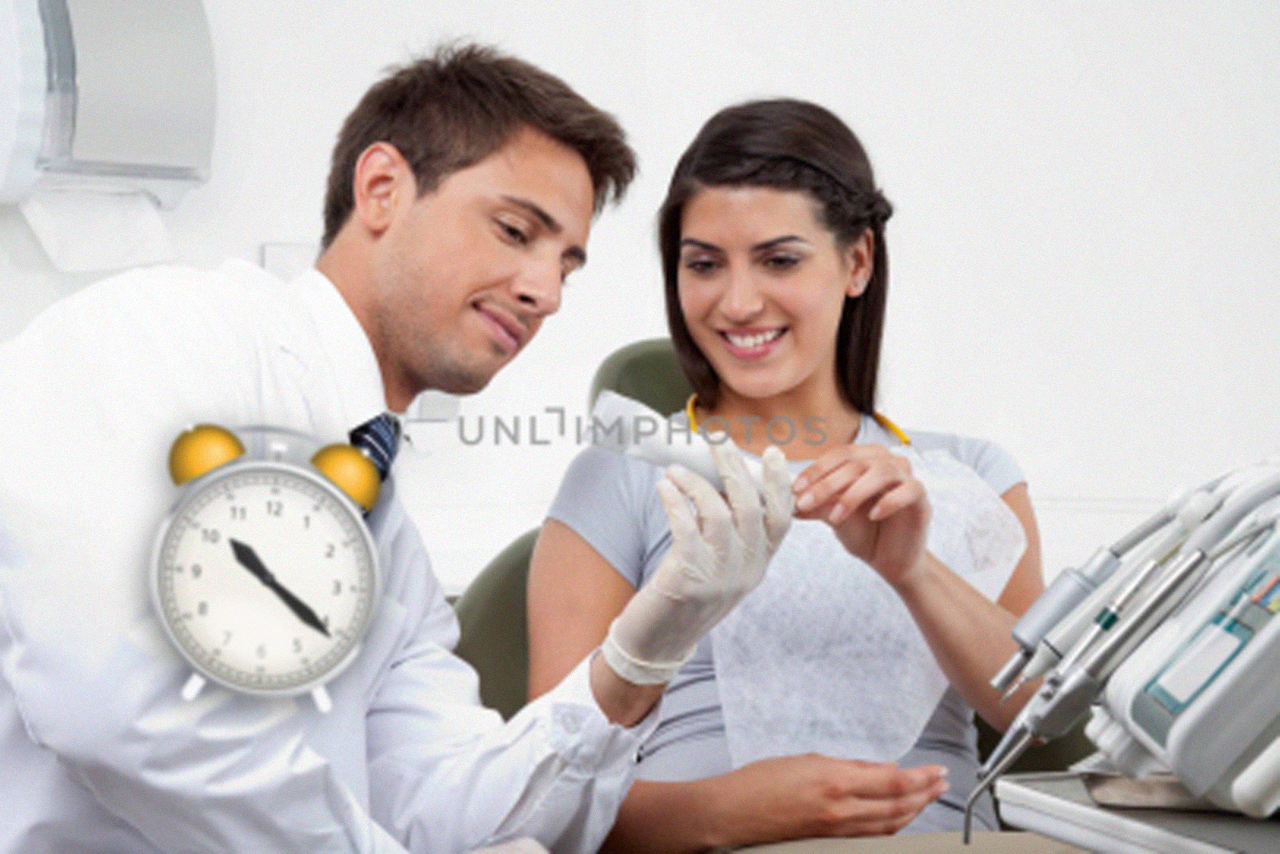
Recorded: {"hour": 10, "minute": 21}
